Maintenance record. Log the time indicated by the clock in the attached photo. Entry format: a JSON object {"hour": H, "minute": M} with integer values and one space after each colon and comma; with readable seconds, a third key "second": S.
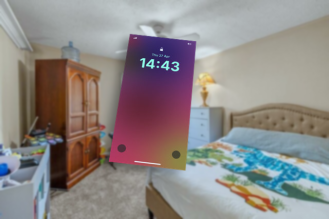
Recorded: {"hour": 14, "minute": 43}
